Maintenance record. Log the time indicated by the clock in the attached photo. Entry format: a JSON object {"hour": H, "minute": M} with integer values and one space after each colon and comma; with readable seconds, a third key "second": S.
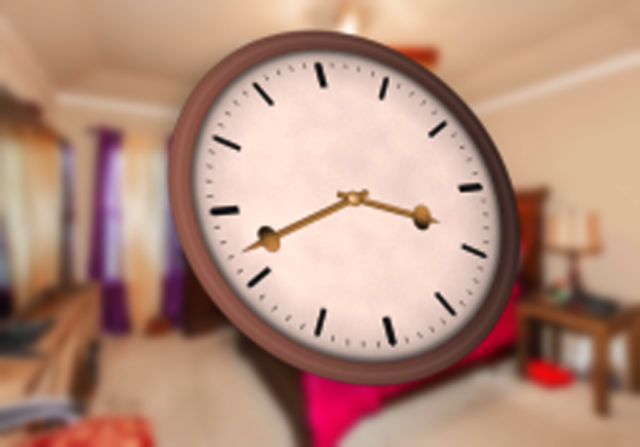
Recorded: {"hour": 3, "minute": 42}
